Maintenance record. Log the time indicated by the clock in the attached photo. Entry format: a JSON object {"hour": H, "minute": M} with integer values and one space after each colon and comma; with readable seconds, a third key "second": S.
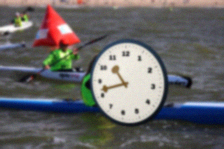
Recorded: {"hour": 10, "minute": 42}
